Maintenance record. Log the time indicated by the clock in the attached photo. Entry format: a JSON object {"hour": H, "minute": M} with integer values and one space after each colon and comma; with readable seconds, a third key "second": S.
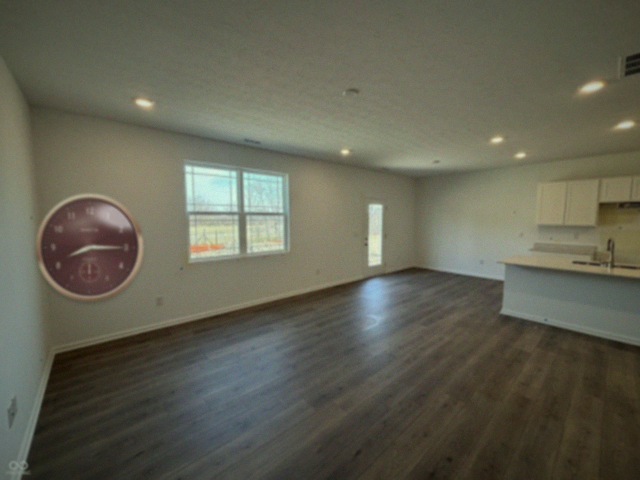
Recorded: {"hour": 8, "minute": 15}
